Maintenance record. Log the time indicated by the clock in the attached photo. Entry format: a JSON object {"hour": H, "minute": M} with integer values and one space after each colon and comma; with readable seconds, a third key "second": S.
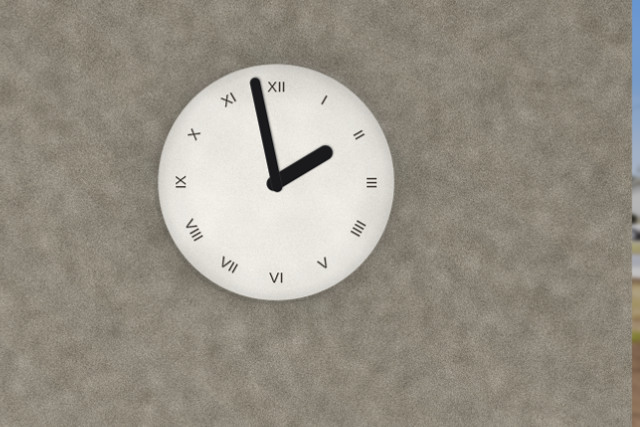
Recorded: {"hour": 1, "minute": 58}
